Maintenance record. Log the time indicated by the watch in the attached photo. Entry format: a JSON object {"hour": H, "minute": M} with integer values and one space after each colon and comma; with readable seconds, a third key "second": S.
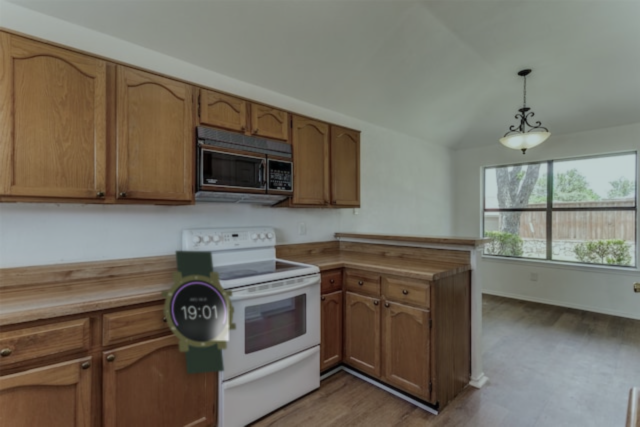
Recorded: {"hour": 19, "minute": 1}
